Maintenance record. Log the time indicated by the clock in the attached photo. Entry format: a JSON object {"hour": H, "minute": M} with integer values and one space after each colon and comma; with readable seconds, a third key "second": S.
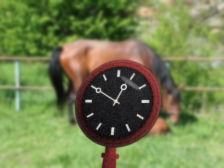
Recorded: {"hour": 12, "minute": 50}
